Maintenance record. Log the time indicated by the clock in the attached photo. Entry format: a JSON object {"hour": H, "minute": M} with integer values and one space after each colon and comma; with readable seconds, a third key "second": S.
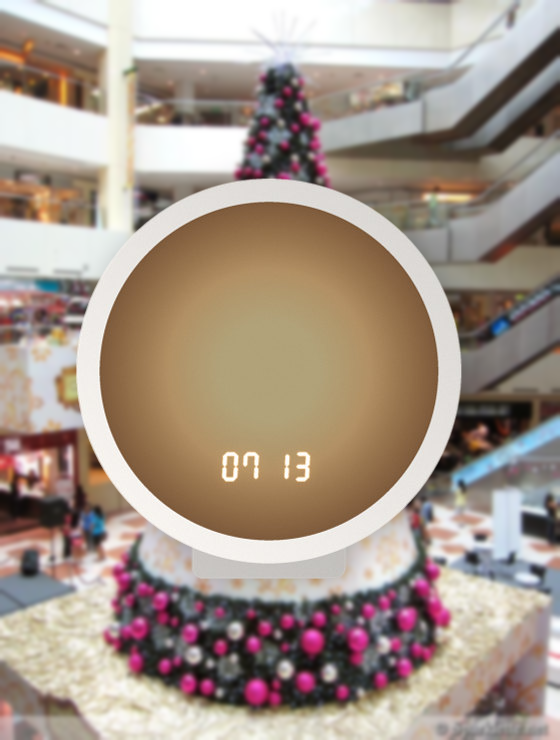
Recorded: {"hour": 7, "minute": 13}
